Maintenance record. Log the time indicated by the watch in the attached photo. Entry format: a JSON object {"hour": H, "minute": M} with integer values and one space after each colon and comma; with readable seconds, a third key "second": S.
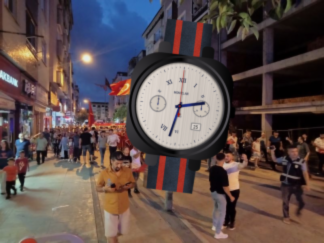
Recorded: {"hour": 2, "minute": 32}
